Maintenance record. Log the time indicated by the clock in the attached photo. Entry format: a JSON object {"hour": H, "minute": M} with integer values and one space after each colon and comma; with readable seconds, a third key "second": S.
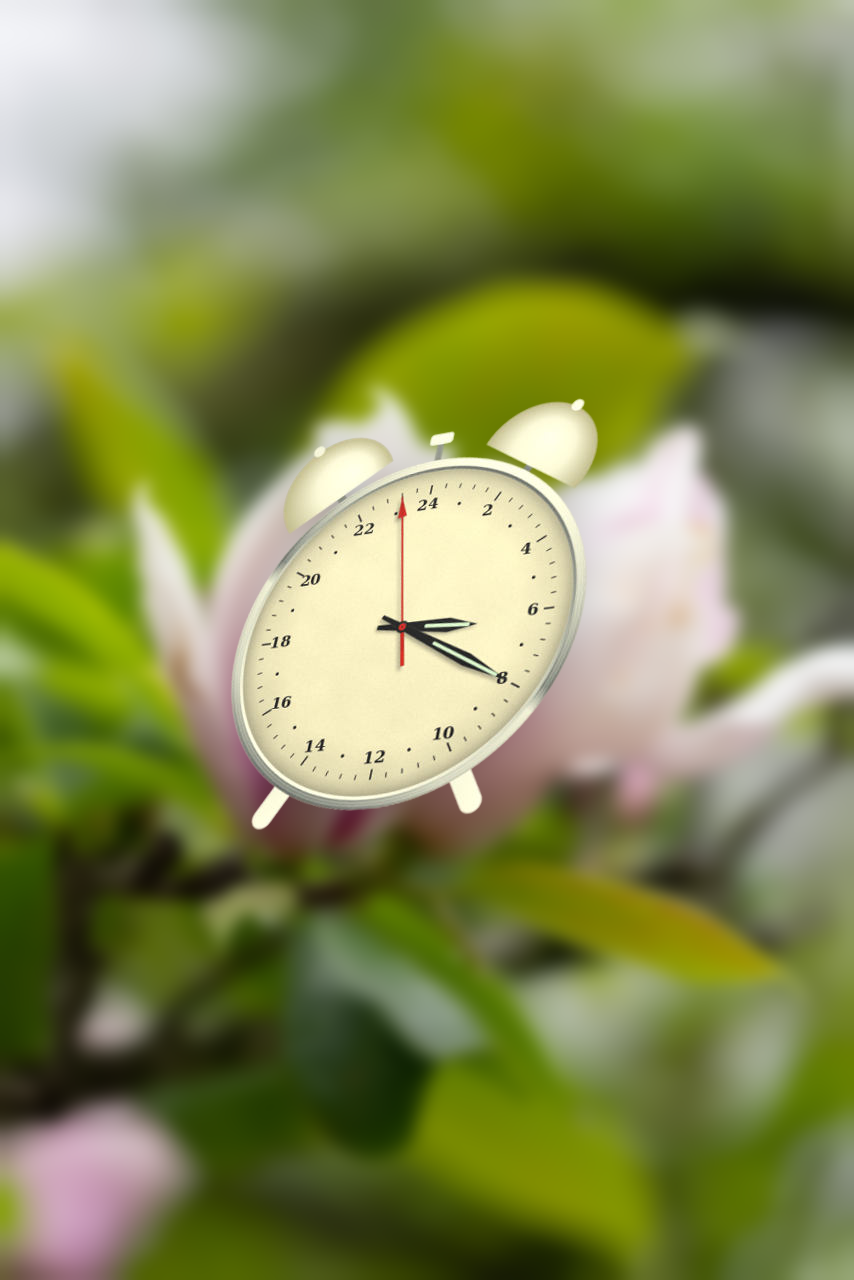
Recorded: {"hour": 6, "minute": 19, "second": 58}
